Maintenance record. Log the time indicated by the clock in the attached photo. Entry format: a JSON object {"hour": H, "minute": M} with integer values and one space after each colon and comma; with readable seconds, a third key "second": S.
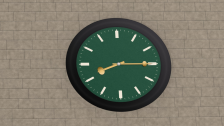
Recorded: {"hour": 8, "minute": 15}
